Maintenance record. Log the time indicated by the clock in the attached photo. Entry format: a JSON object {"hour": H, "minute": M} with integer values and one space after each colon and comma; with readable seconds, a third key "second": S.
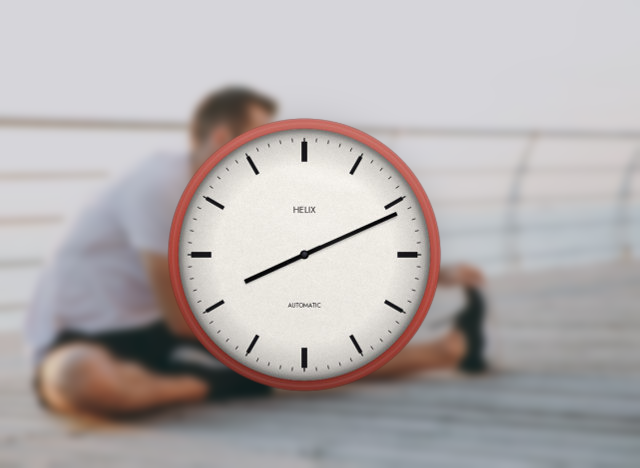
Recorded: {"hour": 8, "minute": 11}
